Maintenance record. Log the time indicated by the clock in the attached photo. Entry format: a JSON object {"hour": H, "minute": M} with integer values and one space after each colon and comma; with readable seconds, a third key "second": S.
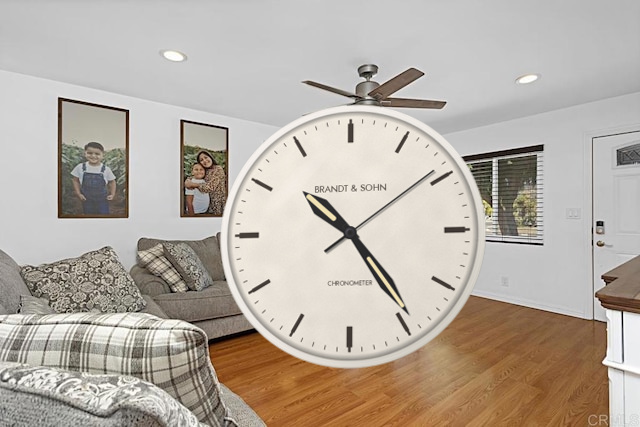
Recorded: {"hour": 10, "minute": 24, "second": 9}
